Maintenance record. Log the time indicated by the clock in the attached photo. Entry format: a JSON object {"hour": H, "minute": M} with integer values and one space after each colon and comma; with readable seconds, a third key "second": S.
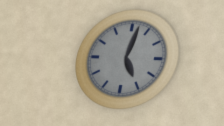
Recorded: {"hour": 5, "minute": 2}
